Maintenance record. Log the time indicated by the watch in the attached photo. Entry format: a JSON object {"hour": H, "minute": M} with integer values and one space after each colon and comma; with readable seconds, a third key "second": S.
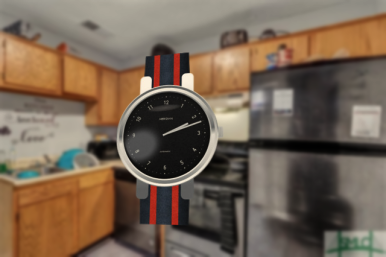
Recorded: {"hour": 2, "minute": 12}
